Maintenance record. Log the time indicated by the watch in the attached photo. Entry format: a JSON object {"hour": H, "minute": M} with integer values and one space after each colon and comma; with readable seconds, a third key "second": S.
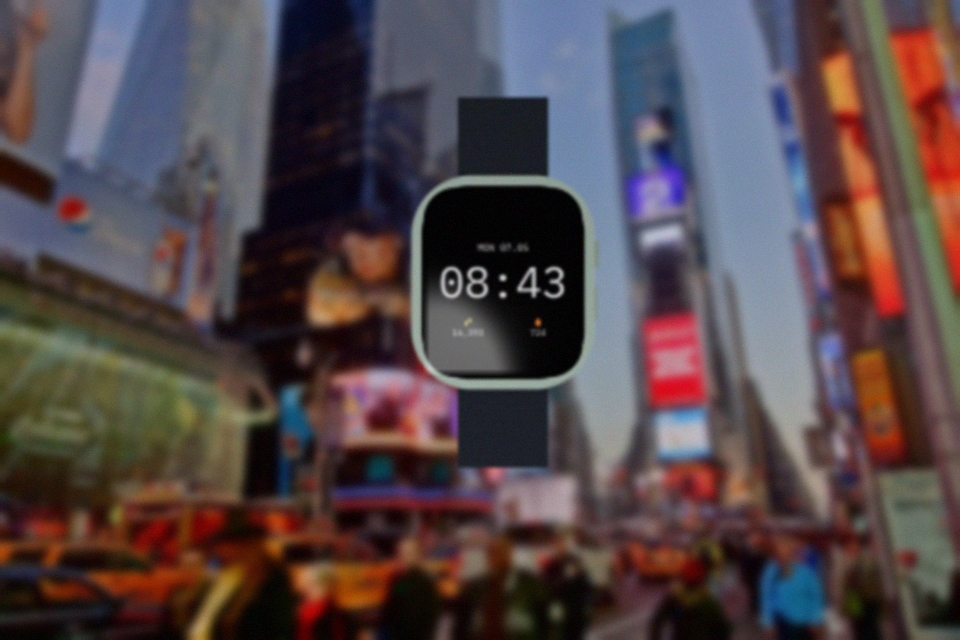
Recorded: {"hour": 8, "minute": 43}
